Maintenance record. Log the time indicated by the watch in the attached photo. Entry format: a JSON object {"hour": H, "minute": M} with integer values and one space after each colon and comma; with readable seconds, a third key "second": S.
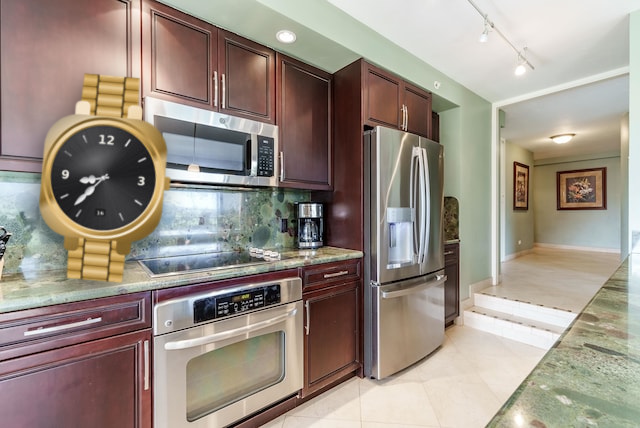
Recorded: {"hour": 8, "minute": 37}
